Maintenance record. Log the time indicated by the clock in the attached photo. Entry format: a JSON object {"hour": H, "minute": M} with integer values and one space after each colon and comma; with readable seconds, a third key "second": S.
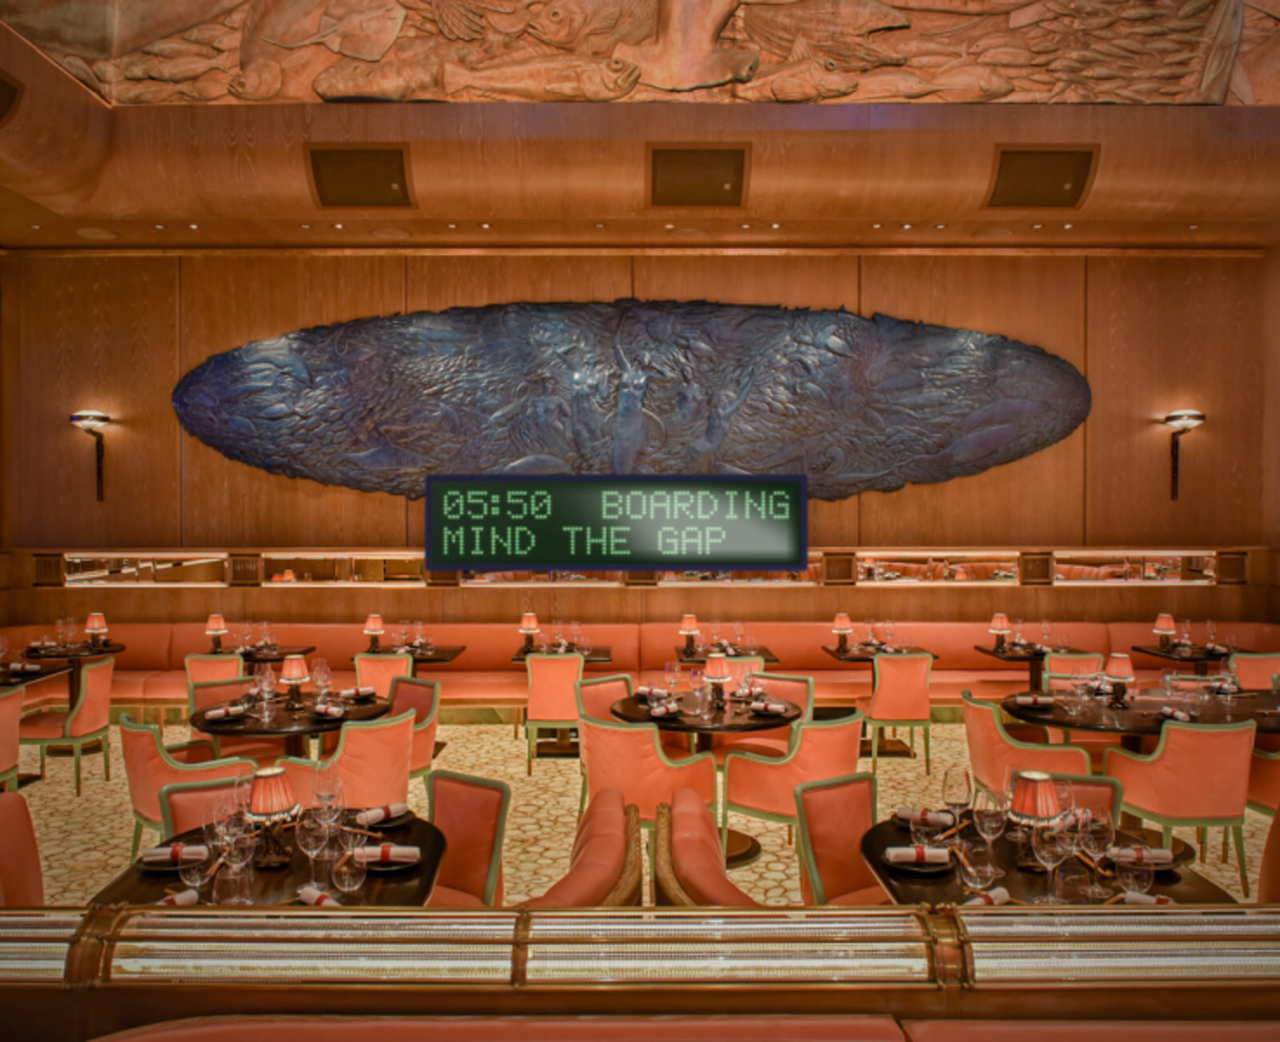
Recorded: {"hour": 5, "minute": 50}
